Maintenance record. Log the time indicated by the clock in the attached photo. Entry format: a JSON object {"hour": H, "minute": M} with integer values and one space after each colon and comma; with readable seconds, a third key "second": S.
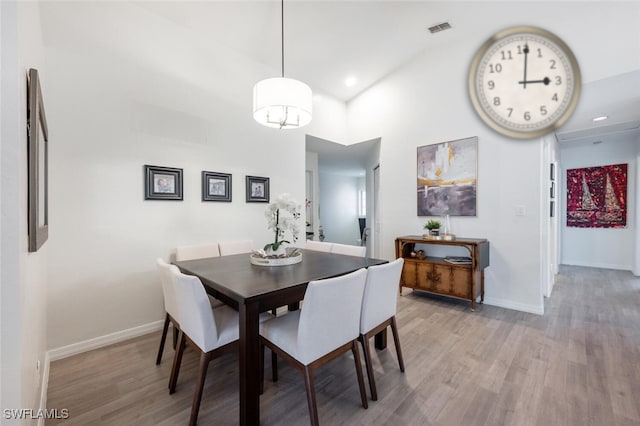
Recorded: {"hour": 3, "minute": 1}
